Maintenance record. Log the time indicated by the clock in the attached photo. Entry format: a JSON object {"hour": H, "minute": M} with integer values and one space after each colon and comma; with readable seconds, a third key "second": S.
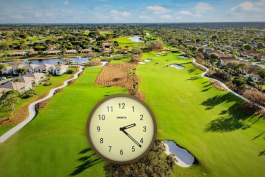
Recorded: {"hour": 2, "minute": 22}
